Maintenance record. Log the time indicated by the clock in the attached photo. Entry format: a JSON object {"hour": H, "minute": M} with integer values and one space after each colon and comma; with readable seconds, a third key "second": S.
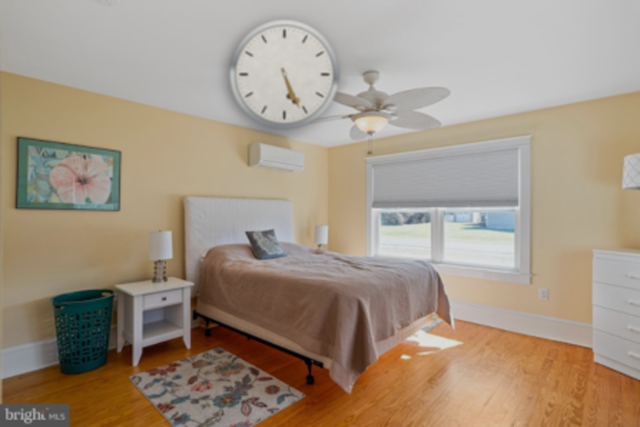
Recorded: {"hour": 5, "minute": 26}
